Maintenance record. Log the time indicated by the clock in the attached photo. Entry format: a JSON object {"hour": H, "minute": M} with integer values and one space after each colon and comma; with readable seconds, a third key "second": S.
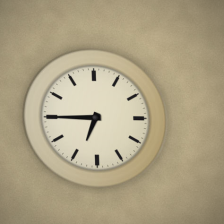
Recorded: {"hour": 6, "minute": 45}
